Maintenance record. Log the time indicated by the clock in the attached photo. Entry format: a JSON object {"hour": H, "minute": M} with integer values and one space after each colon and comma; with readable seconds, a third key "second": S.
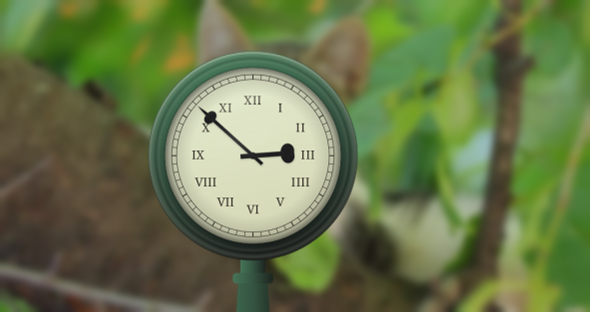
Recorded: {"hour": 2, "minute": 52}
